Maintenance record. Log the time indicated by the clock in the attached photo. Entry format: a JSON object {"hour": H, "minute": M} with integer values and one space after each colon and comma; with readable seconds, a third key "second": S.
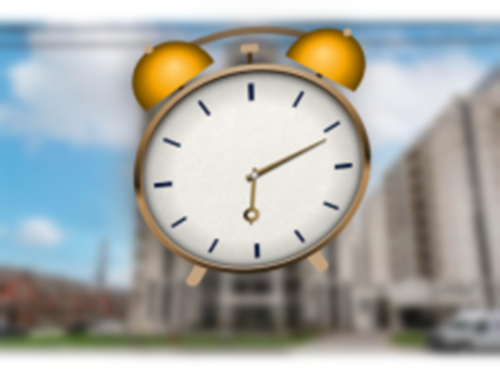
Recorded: {"hour": 6, "minute": 11}
